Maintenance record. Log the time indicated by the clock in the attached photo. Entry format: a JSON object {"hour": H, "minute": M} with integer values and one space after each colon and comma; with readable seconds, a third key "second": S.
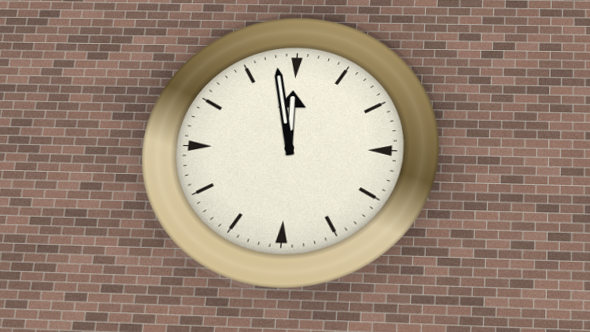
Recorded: {"hour": 11, "minute": 58}
